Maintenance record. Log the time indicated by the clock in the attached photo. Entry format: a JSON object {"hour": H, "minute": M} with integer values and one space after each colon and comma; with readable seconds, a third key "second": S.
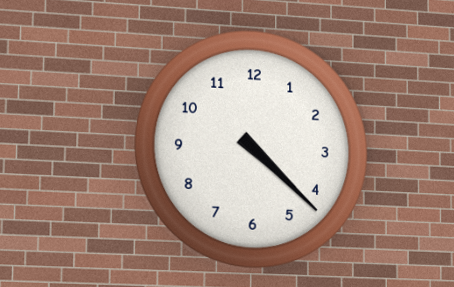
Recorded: {"hour": 4, "minute": 22}
